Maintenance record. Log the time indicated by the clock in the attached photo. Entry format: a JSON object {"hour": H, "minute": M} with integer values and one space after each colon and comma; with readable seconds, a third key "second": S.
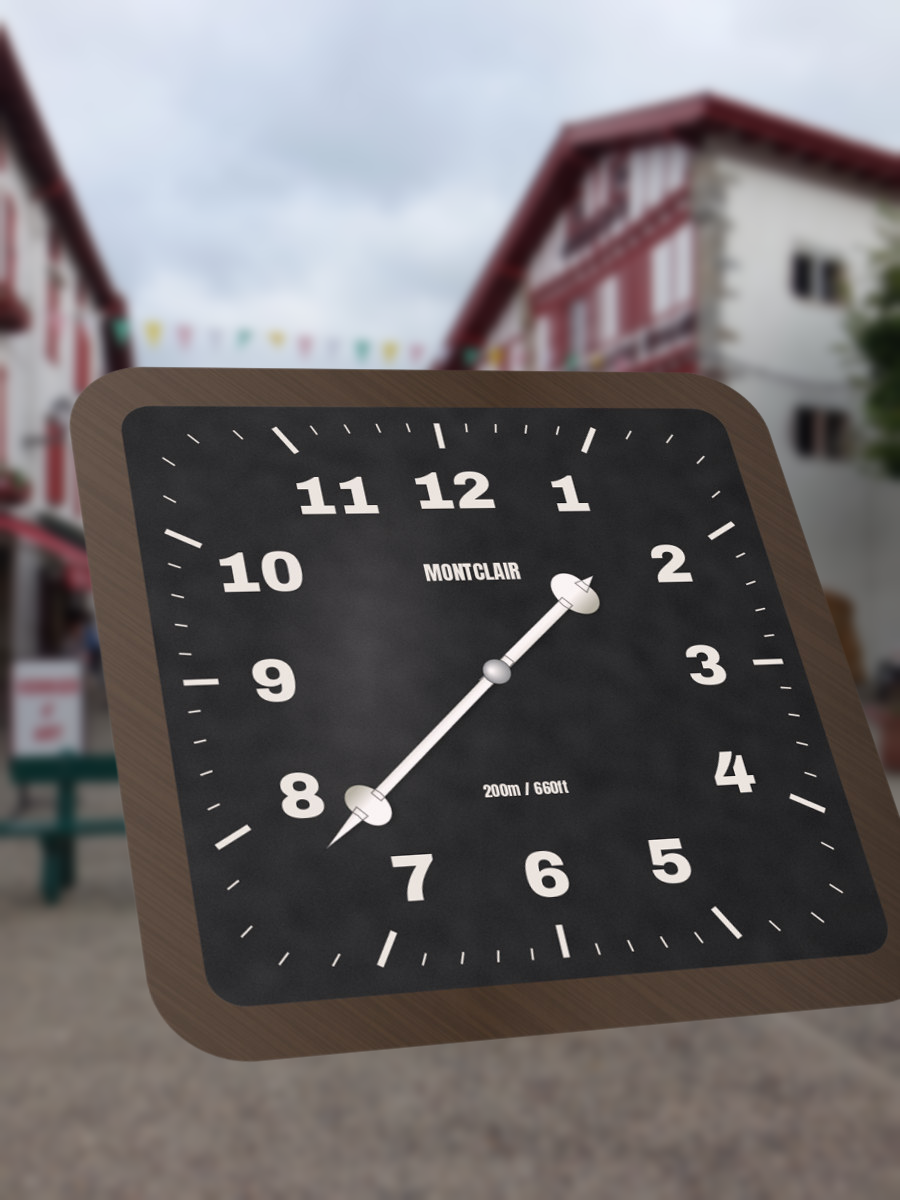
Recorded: {"hour": 1, "minute": 38}
